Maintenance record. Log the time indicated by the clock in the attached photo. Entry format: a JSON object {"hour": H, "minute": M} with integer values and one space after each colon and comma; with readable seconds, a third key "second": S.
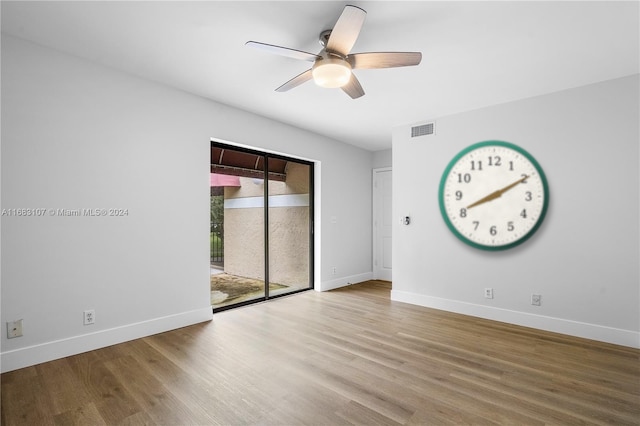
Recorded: {"hour": 8, "minute": 10}
